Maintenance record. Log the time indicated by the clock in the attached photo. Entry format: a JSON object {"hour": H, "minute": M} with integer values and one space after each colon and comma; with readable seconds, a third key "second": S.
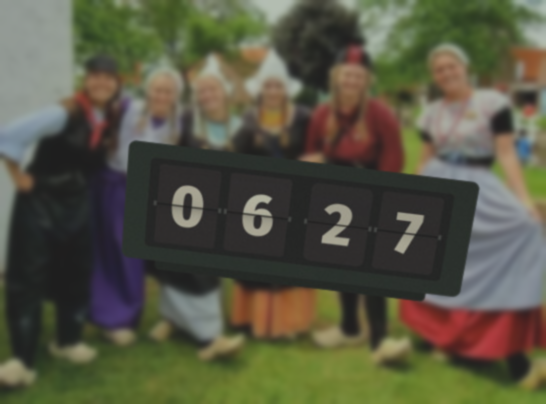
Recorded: {"hour": 6, "minute": 27}
